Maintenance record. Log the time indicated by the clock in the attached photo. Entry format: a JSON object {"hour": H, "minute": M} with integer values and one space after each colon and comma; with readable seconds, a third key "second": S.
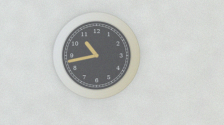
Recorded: {"hour": 10, "minute": 43}
